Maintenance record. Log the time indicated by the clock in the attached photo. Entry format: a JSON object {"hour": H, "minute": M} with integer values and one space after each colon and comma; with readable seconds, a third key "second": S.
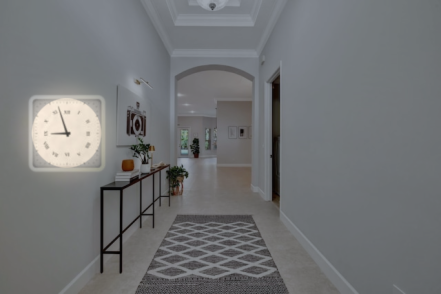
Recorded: {"hour": 8, "minute": 57}
